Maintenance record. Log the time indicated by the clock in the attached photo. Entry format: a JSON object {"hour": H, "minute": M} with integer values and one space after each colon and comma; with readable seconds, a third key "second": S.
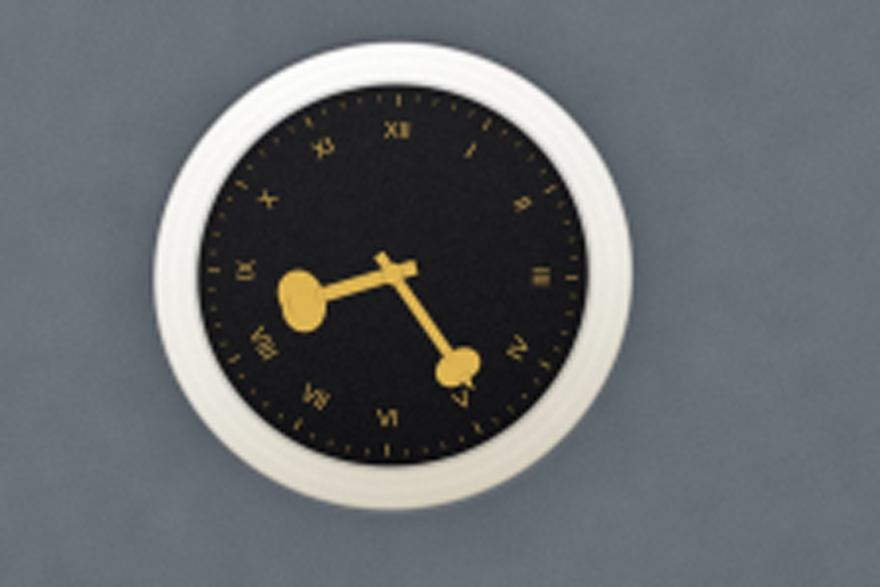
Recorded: {"hour": 8, "minute": 24}
